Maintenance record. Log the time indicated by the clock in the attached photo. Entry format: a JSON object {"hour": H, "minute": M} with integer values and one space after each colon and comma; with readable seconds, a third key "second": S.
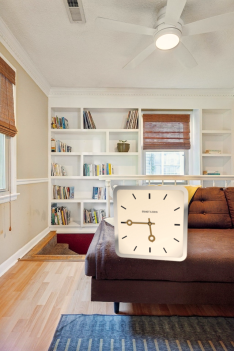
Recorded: {"hour": 5, "minute": 45}
